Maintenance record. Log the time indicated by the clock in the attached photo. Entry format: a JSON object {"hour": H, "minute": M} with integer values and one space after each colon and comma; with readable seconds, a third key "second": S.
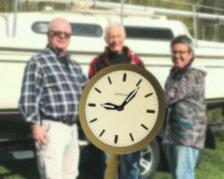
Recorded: {"hour": 9, "minute": 6}
